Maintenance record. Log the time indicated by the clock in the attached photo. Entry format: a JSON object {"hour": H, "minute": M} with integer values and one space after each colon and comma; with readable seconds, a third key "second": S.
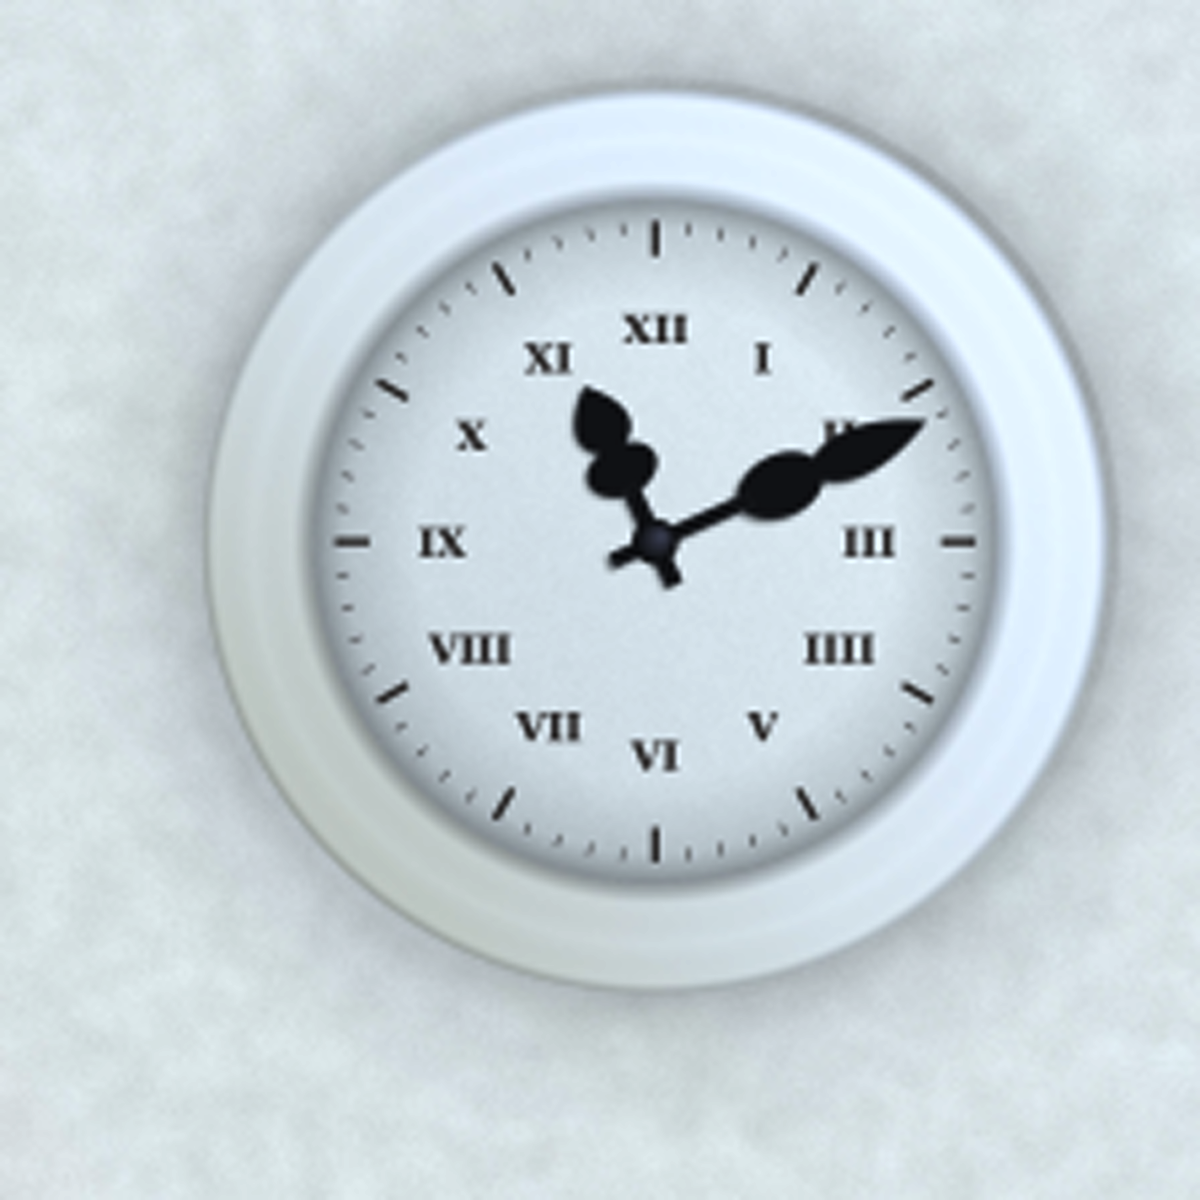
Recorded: {"hour": 11, "minute": 11}
